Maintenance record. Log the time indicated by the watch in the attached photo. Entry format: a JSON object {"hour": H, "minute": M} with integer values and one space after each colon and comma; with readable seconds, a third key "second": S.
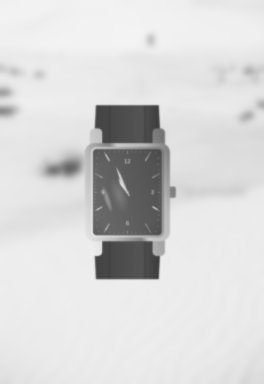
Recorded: {"hour": 10, "minute": 56}
